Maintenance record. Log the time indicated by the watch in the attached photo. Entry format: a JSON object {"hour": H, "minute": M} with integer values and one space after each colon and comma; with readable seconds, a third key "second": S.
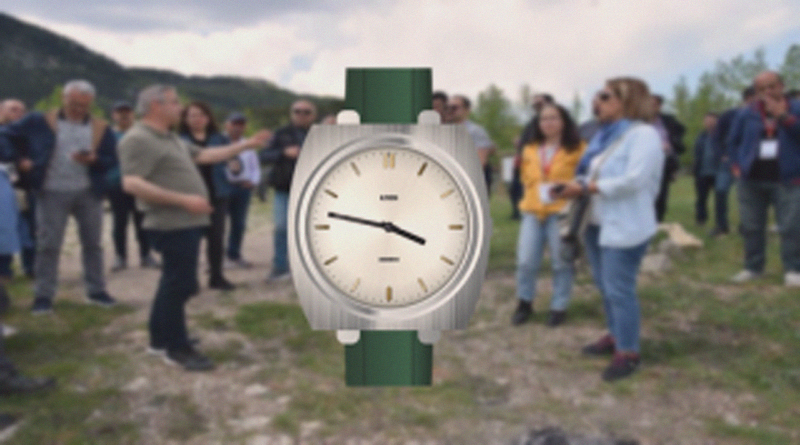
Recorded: {"hour": 3, "minute": 47}
